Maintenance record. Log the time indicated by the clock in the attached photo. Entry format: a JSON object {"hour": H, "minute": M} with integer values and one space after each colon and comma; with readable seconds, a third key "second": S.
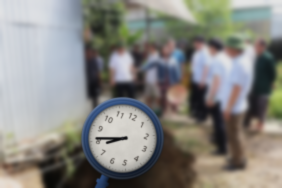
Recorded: {"hour": 7, "minute": 41}
